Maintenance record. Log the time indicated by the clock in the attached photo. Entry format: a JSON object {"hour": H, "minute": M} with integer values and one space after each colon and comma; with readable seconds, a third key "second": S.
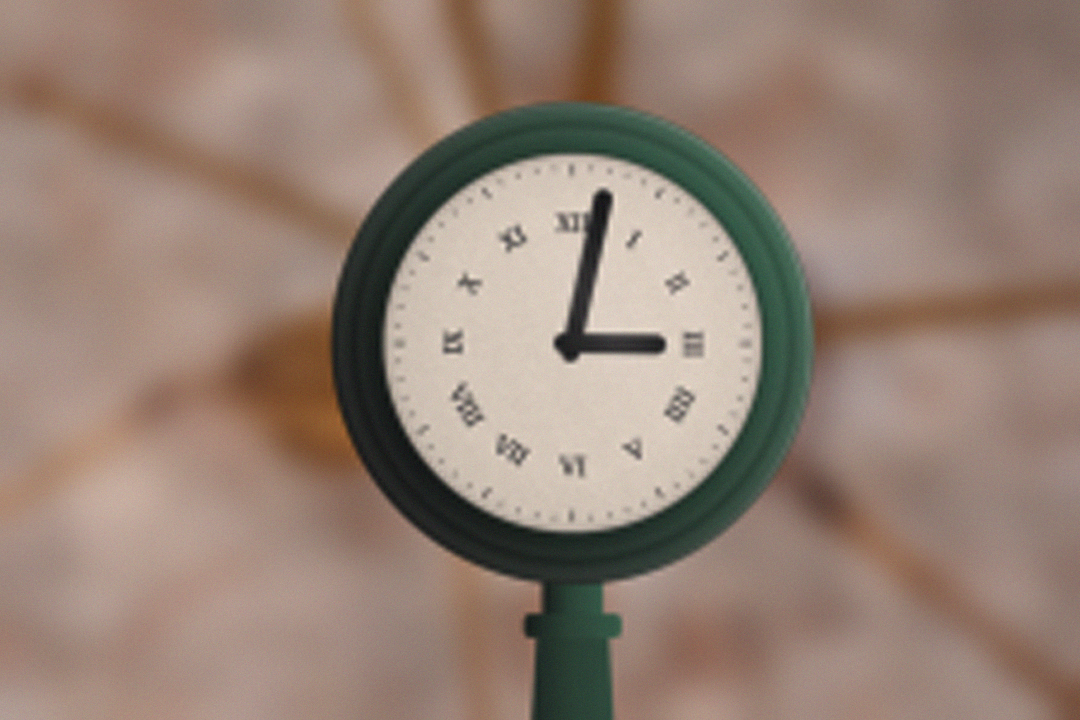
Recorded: {"hour": 3, "minute": 2}
